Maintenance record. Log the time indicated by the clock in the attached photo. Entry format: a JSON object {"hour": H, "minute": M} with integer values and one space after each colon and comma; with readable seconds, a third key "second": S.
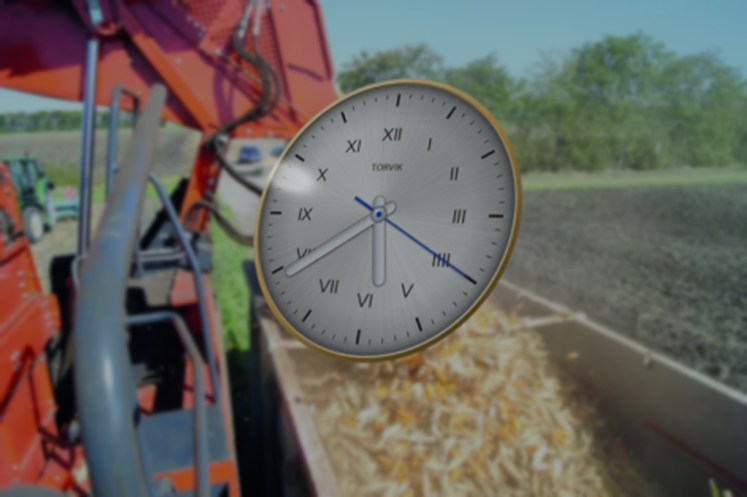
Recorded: {"hour": 5, "minute": 39, "second": 20}
